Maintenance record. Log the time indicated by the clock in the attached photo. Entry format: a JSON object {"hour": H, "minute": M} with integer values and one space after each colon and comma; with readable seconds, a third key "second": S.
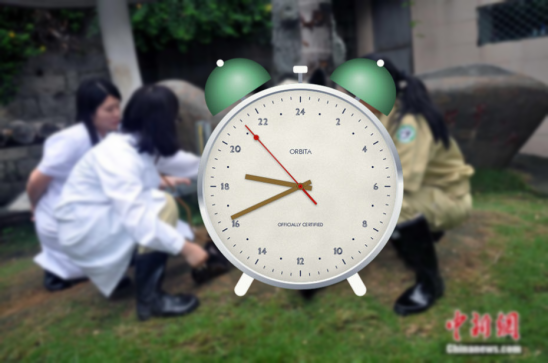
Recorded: {"hour": 18, "minute": 40, "second": 53}
